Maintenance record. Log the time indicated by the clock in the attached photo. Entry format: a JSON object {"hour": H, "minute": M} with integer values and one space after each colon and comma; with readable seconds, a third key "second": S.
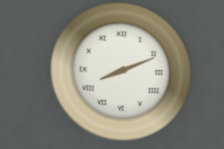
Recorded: {"hour": 8, "minute": 11}
